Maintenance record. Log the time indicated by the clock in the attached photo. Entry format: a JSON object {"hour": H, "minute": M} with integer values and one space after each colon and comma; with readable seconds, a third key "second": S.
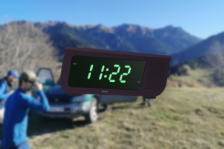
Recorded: {"hour": 11, "minute": 22}
